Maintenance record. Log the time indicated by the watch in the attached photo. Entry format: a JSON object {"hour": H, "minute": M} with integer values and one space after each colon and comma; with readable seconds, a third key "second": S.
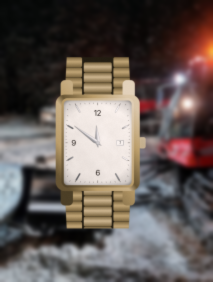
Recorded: {"hour": 11, "minute": 51}
